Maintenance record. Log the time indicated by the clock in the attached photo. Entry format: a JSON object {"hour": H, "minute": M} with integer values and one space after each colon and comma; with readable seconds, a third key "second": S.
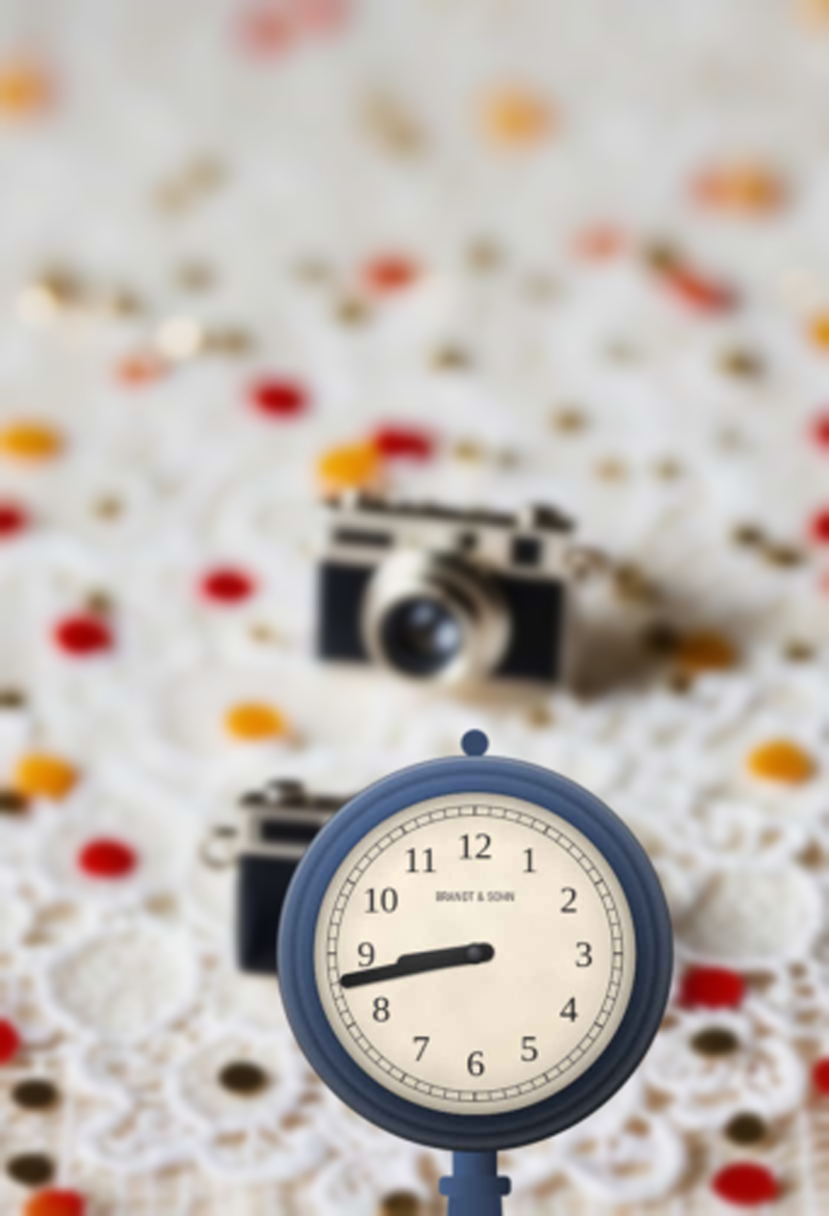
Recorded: {"hour": 8, "minute": 43}
